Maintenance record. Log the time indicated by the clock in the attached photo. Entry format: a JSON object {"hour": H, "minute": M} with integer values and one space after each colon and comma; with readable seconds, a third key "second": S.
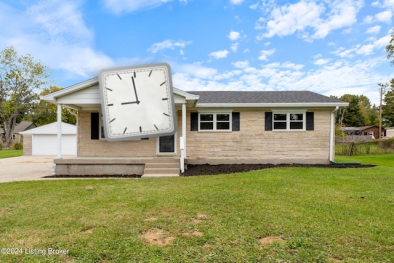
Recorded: {"hour": 8, "minute": 59}
